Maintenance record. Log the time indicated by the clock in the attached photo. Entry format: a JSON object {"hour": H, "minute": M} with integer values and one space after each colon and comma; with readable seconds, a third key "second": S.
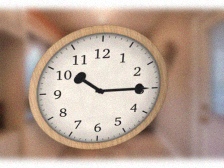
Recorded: {"hour": 10, "minute": 15}
